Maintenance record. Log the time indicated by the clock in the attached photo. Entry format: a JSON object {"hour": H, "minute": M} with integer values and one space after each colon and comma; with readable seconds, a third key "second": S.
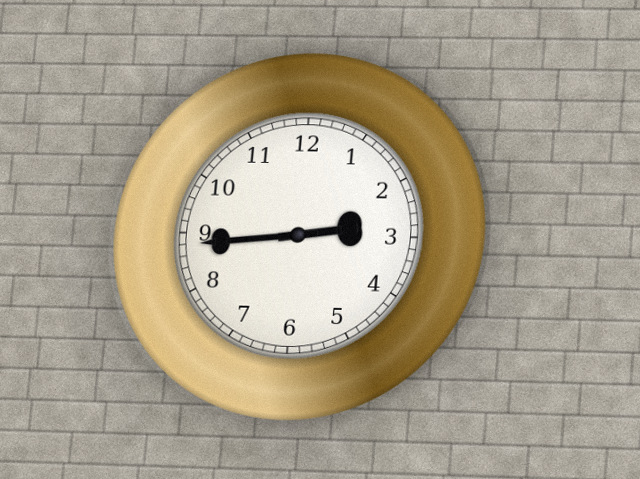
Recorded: {"hour": 2, "minute": 44}
